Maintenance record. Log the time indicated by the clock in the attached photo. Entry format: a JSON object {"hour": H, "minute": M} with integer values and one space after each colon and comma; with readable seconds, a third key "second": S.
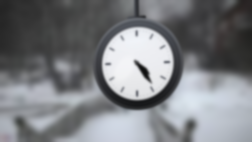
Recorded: {"hour": 4, "minute": 24}
